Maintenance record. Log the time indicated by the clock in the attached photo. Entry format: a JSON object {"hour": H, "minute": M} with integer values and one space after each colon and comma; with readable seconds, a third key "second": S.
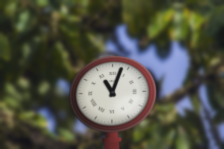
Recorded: {"hour": 11, "minute": 3}
